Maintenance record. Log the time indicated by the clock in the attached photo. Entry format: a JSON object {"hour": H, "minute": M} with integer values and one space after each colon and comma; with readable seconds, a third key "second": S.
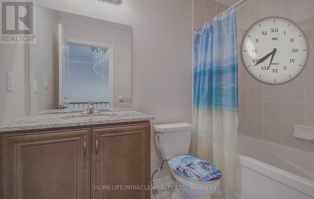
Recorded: {"hour": 6, "minute": 39}
